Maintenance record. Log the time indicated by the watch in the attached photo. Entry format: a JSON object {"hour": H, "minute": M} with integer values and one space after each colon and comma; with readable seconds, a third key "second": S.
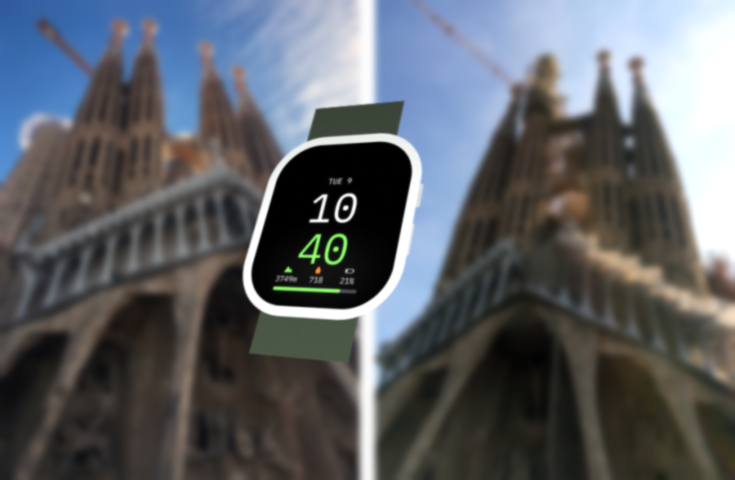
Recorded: {"hour": 10, "minute": 40}
